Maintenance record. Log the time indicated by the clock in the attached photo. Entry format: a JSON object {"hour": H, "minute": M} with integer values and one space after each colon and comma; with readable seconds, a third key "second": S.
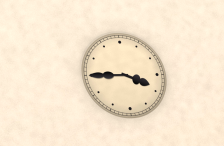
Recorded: {"hour": 3, "minute": 45}
